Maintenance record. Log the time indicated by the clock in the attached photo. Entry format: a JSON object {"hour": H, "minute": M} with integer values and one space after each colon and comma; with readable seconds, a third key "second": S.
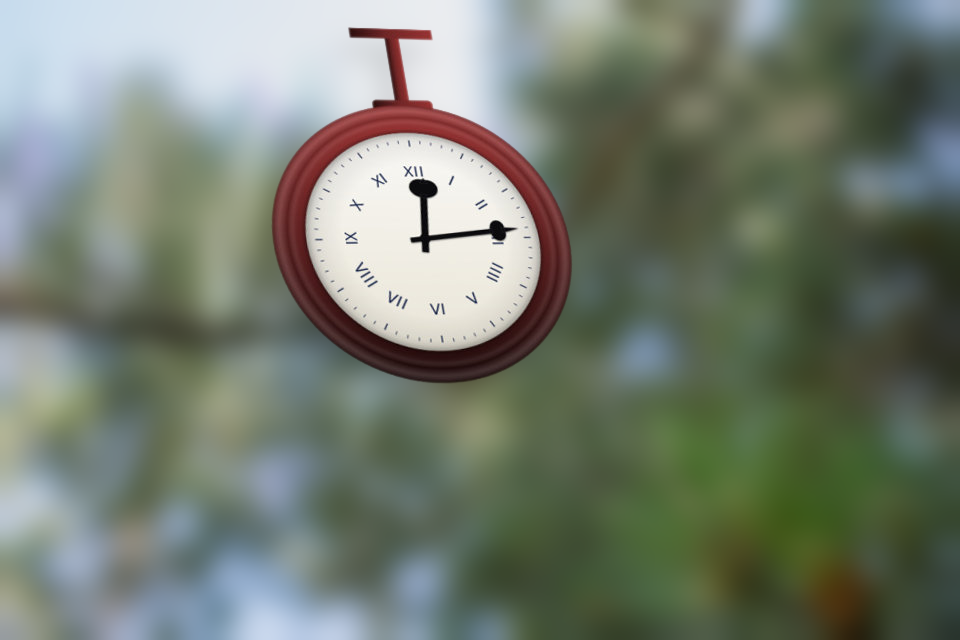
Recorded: {"hour": 12, "minute": 14}
